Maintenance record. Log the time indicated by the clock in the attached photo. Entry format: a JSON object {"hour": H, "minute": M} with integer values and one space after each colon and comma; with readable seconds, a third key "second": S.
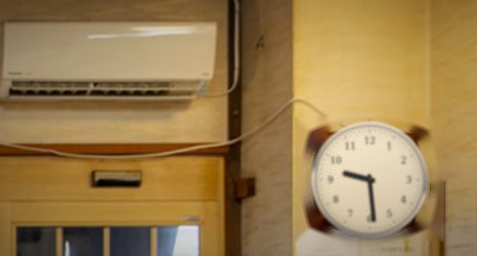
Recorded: {"hour": 9, "minute": 29}
